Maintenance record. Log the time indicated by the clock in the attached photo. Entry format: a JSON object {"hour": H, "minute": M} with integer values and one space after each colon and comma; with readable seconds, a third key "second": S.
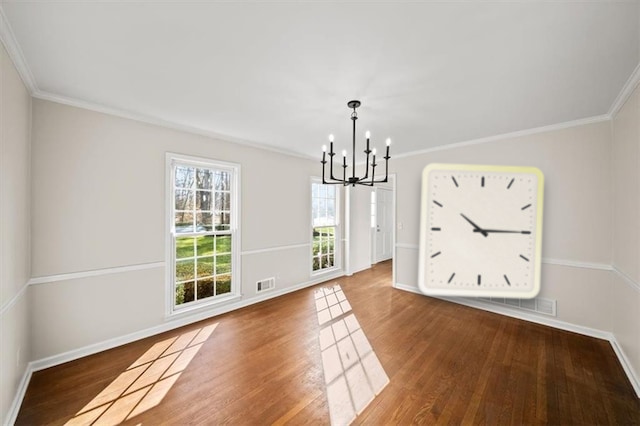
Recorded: {"hour": 10, "minute": 15}
